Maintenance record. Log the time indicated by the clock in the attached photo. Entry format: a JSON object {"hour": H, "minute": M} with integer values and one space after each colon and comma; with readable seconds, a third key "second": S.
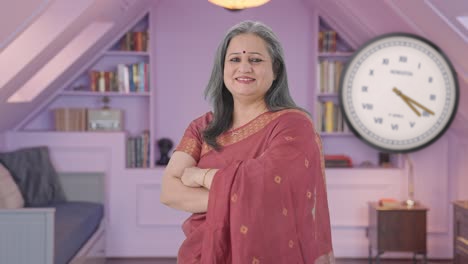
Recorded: {"hour": 4, "minute": 19}
